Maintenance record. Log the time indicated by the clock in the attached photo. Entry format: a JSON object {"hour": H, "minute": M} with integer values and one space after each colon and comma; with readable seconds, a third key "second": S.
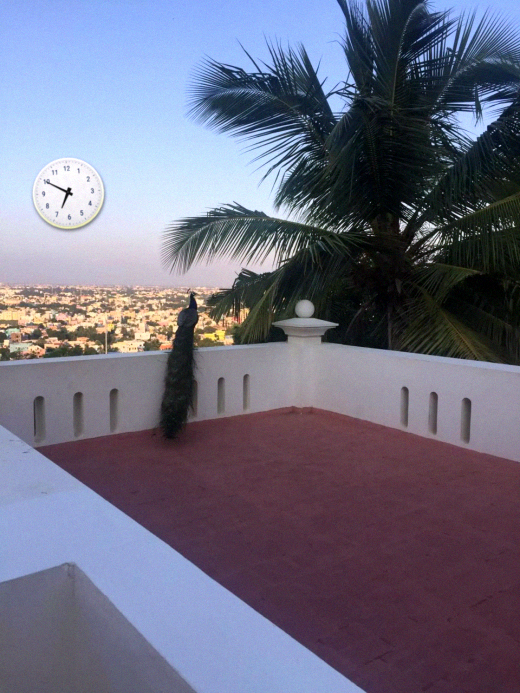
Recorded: {"hour": 6, "minute": 50}
